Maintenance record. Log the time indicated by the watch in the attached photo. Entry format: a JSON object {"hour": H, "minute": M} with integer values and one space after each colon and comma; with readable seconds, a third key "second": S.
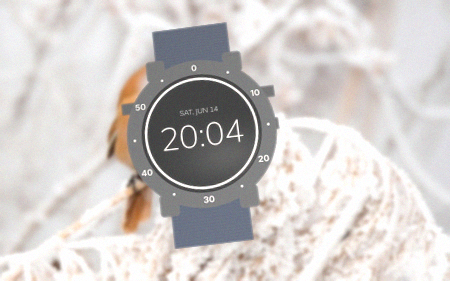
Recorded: {"hour": 20, "minute": 4}
